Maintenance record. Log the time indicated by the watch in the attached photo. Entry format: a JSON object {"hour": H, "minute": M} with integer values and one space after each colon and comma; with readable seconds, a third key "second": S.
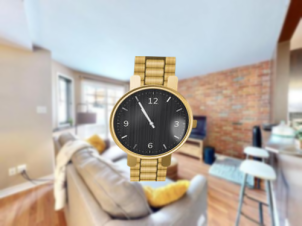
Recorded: {"hour": 10, "minute": 55}
